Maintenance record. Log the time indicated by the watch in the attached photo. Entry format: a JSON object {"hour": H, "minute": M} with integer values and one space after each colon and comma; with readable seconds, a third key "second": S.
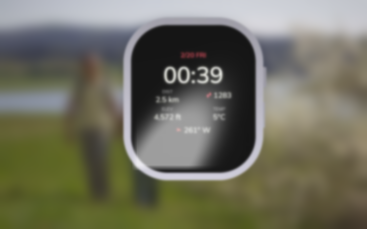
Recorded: {"hour": 0, "minute": 39}
